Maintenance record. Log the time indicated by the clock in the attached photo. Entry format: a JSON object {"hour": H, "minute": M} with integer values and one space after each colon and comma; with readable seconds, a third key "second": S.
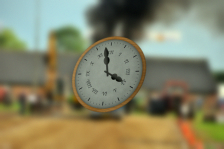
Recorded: {"hour": 3, "minute": 58}
